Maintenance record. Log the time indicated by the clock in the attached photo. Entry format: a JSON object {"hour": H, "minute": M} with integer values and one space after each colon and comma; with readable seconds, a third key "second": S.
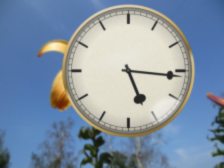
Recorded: {"hour": 5, "minute": 16}
